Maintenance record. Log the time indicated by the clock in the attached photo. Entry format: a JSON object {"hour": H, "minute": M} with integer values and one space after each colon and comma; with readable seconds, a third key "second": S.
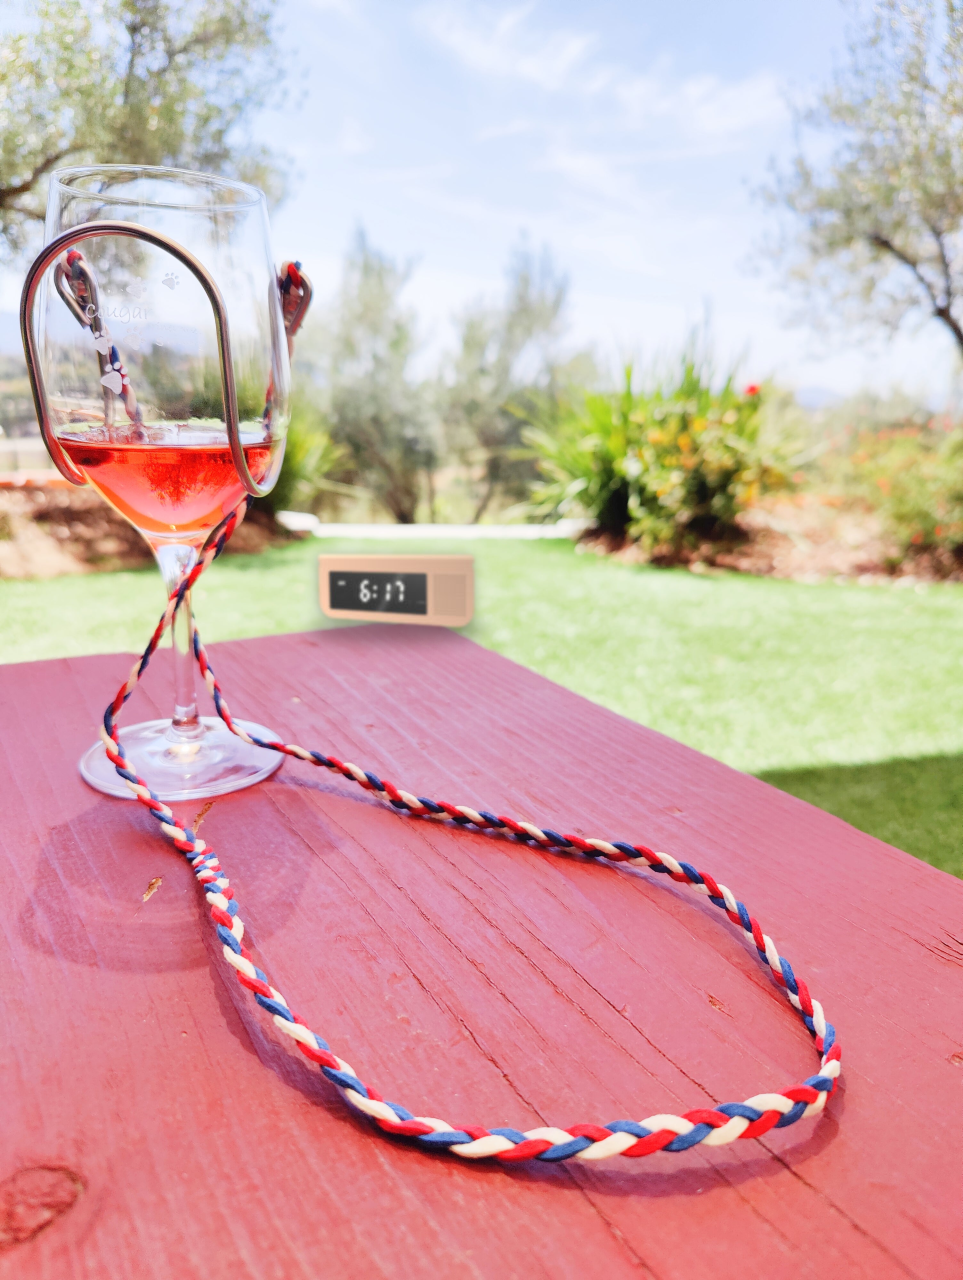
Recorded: {"hour": 6, "minute": 17}
